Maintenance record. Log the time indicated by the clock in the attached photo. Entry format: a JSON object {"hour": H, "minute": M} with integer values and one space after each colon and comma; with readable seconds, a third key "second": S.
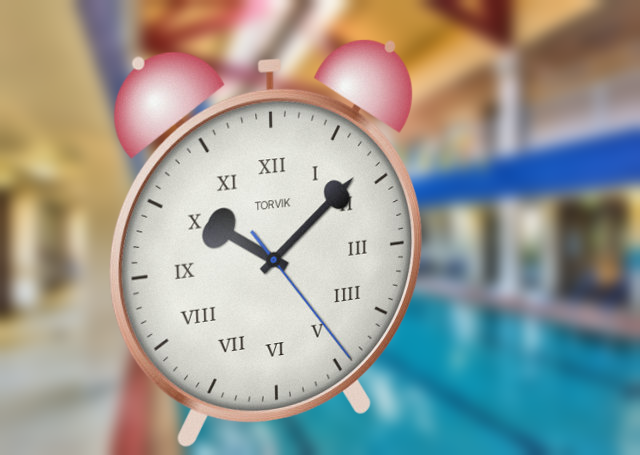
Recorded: {"hour": 10, "minute": 8, "second": 24}
